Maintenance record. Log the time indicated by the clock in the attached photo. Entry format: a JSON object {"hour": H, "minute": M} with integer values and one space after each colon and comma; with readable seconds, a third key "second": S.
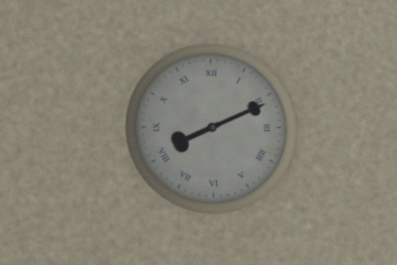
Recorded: {"hour": 8, "minute": 11}
